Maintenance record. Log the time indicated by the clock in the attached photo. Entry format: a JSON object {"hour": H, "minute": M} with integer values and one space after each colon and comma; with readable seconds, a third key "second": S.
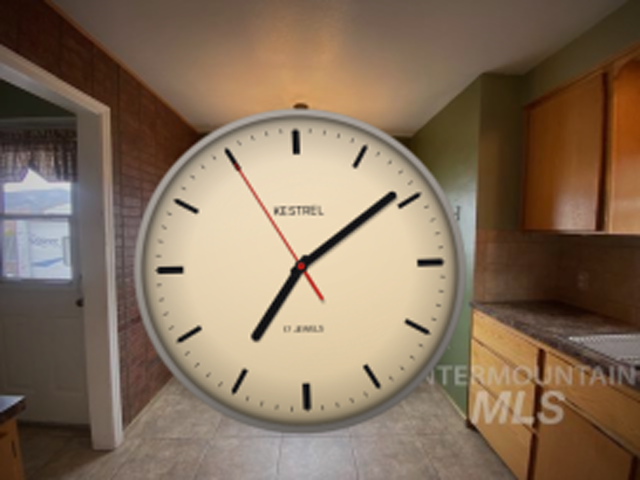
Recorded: {"hour": 7, "minute": 8, "second": 55}
